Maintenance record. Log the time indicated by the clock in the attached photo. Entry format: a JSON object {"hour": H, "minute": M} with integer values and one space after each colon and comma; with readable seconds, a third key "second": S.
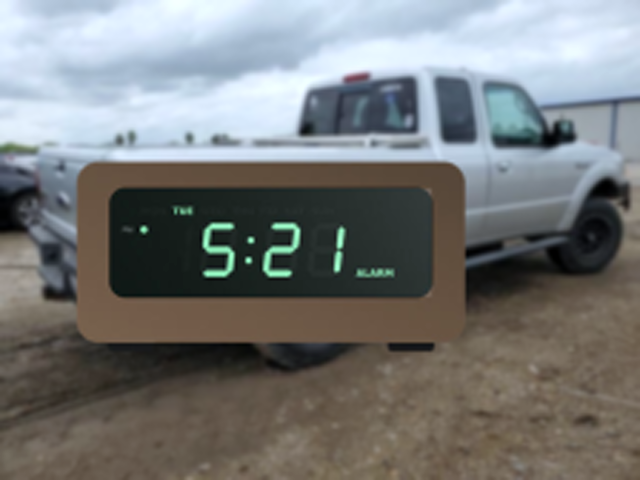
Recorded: {"hour": 5, "minute": 21}
